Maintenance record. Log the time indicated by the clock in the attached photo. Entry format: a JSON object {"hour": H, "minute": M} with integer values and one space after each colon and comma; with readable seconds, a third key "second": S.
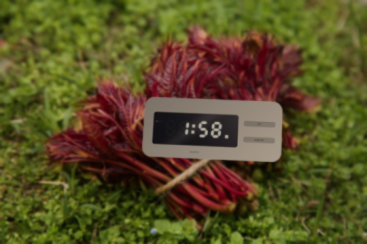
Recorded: {"hour": 1, "minute": 58}
